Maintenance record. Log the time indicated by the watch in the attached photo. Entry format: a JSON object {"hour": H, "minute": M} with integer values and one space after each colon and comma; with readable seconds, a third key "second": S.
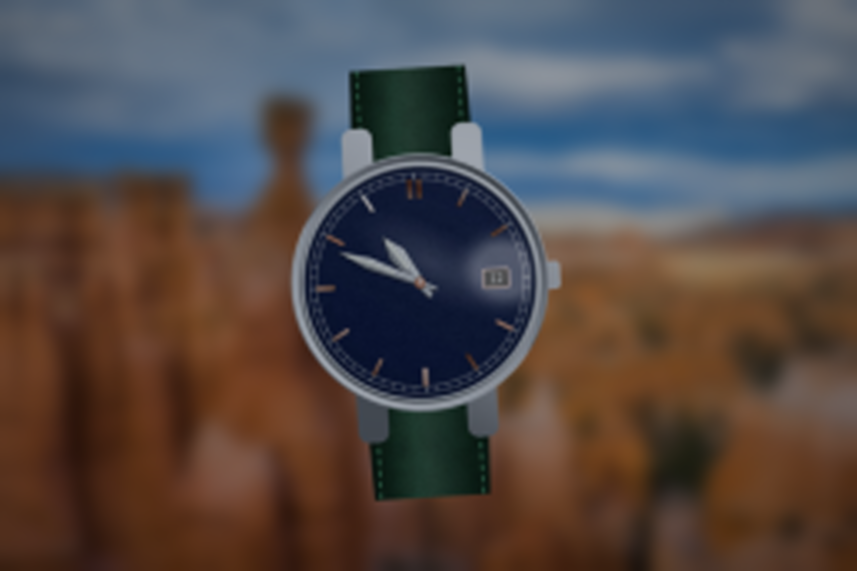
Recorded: {"hour": 10, "minute": 49}
